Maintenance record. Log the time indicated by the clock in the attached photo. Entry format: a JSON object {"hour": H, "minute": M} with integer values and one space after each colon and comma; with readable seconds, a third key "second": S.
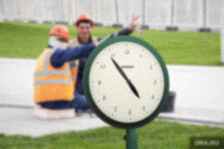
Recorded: {"hour": 4, "minute": 54}
